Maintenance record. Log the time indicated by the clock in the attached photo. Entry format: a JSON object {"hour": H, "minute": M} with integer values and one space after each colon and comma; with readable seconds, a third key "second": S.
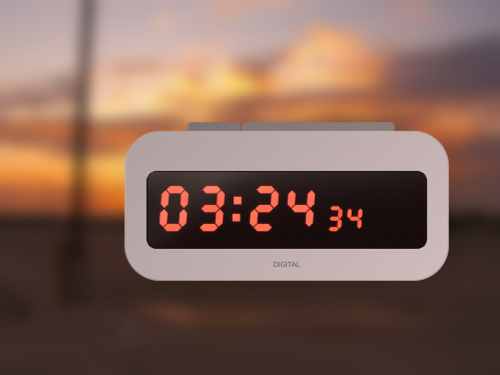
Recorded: {"hour": 3, "minute": 24, "second": 34}
